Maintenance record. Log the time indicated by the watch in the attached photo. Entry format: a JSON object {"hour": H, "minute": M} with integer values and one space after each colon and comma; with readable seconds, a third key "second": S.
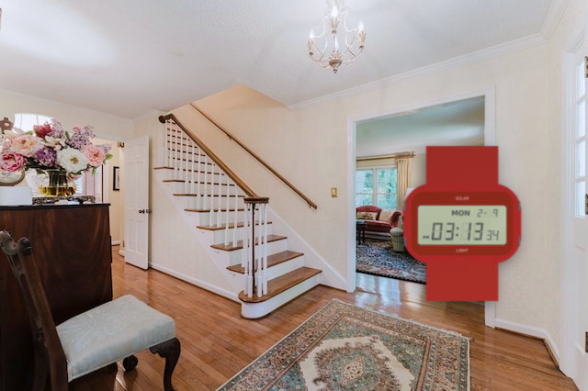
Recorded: {"hour": 3, "minute": 13, "second": 34}
